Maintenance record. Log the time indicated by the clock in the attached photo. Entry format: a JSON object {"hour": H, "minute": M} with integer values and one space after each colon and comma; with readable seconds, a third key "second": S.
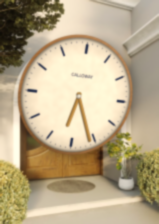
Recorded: {"hour": 6, "minute": 26}
